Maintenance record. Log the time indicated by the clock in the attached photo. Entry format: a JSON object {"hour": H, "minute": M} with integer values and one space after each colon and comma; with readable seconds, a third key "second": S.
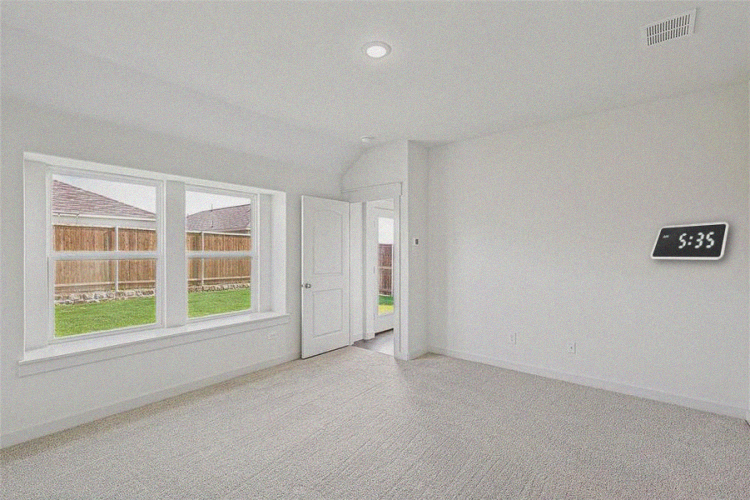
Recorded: {"hour": 5, "minute": 35}
